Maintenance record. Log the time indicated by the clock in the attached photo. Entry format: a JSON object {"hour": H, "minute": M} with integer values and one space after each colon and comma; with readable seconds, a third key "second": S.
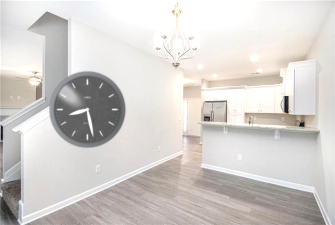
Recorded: {"hour": 8, "minute": 28}
